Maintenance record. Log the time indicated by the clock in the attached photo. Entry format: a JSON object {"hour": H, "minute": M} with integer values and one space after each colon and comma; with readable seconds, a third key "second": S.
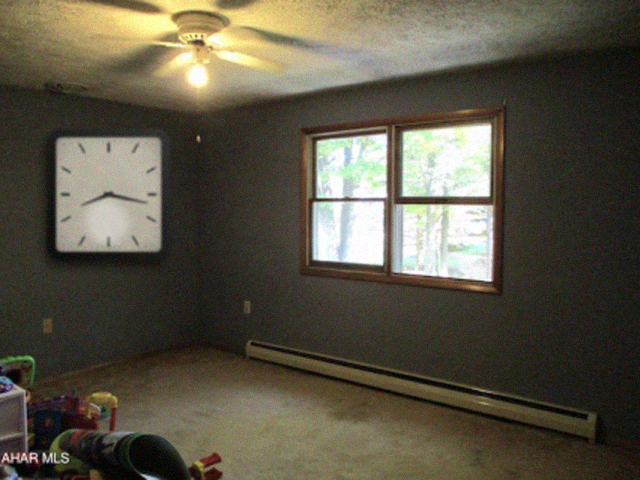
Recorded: {"hour": 8, "minute": 17}
